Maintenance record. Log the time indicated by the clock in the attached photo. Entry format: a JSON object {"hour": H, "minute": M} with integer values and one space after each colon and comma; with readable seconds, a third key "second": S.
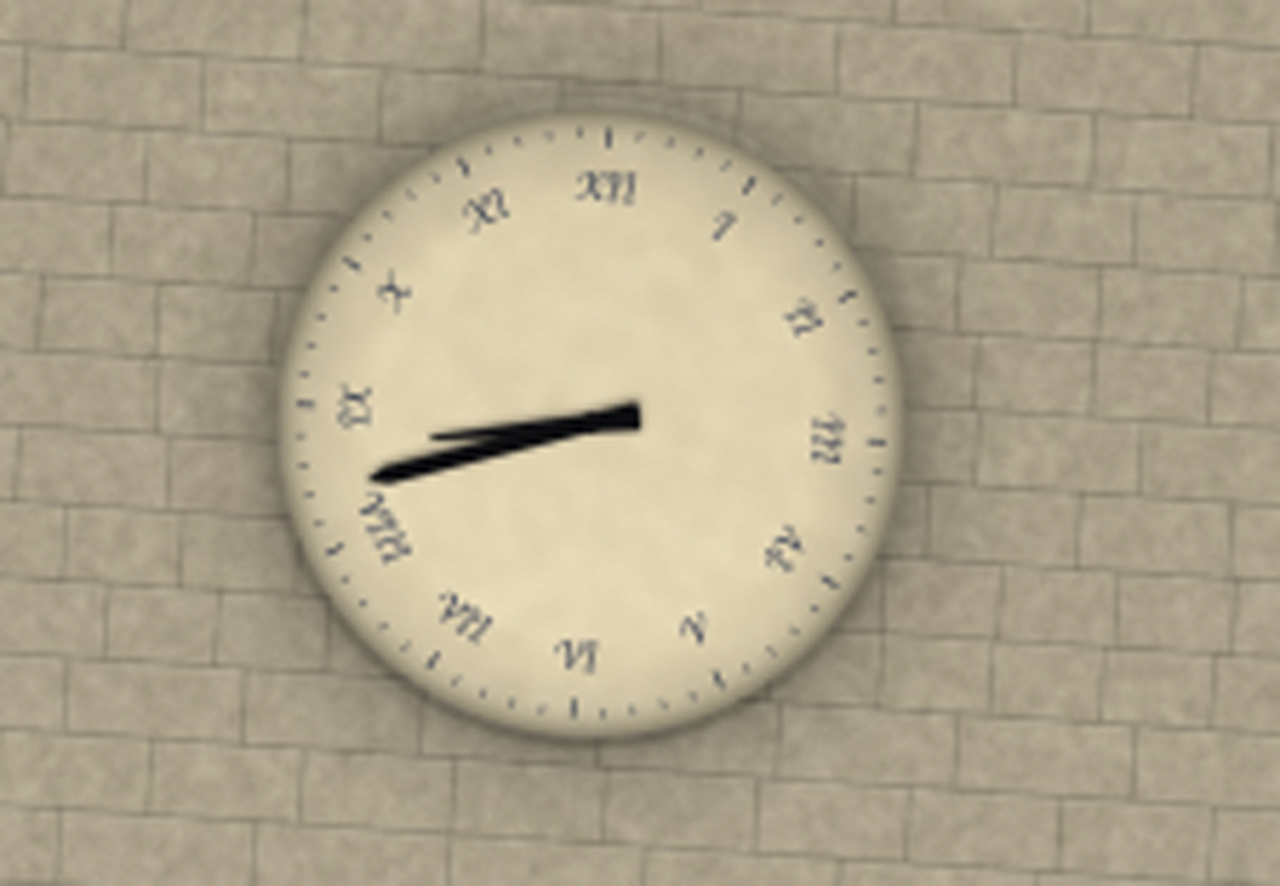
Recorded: {"hour": 8, "minute": 42}
